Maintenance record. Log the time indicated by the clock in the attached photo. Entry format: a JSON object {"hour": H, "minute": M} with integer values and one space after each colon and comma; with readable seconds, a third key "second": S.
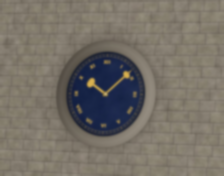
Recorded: {"hour": 10, "minute": 8}
